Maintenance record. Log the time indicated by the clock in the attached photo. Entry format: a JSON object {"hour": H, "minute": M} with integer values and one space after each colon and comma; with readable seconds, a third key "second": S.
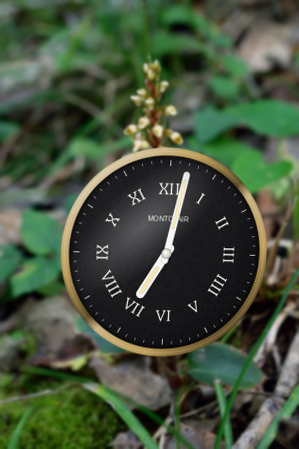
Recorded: {"hour": 7, "minute": 2}
